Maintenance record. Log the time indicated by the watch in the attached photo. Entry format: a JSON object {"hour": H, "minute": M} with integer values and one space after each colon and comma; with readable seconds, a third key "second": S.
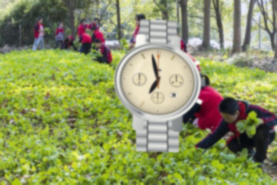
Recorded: {"hour": 6, "minute": 58}
